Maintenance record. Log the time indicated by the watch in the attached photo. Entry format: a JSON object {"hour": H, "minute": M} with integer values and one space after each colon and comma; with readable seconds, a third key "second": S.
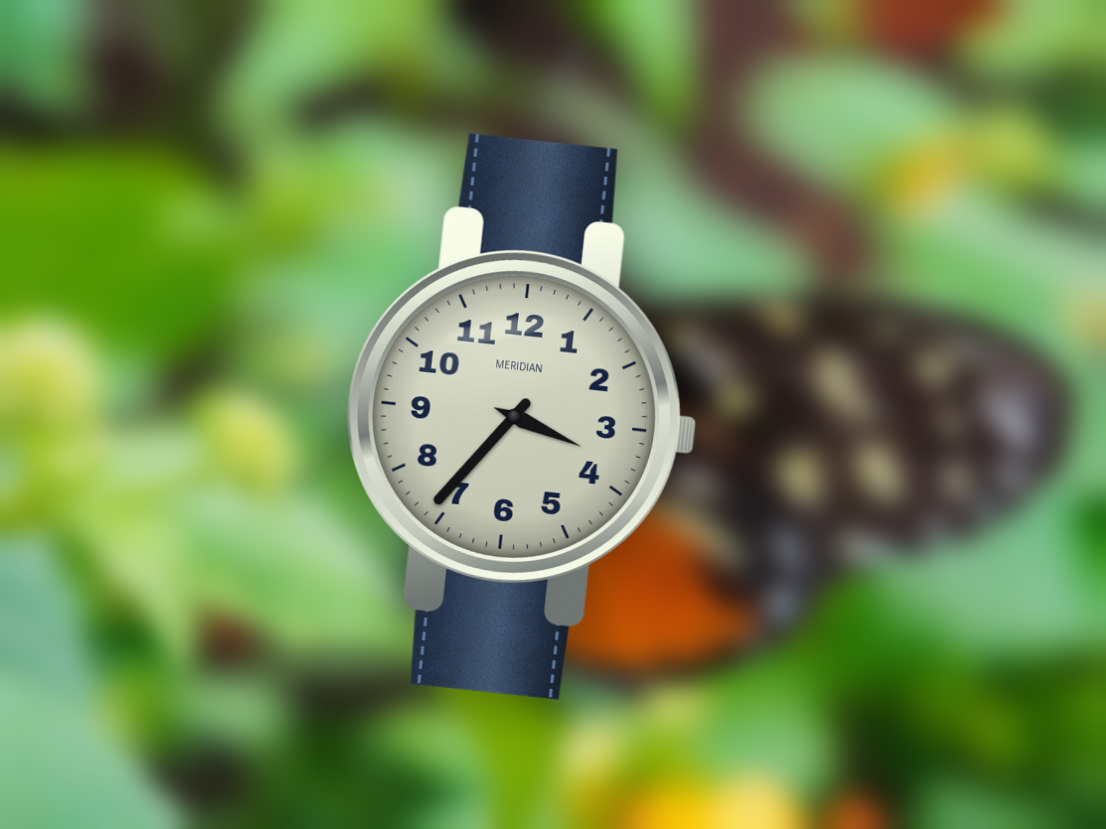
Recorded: {"hour": 3, "minute": 36}
